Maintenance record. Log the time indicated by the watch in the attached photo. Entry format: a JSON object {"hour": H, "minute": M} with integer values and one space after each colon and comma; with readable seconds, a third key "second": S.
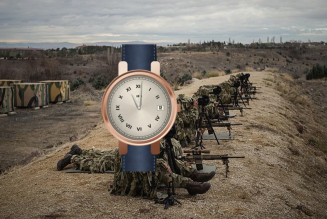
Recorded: {"hour": 11, "minute": 1}
